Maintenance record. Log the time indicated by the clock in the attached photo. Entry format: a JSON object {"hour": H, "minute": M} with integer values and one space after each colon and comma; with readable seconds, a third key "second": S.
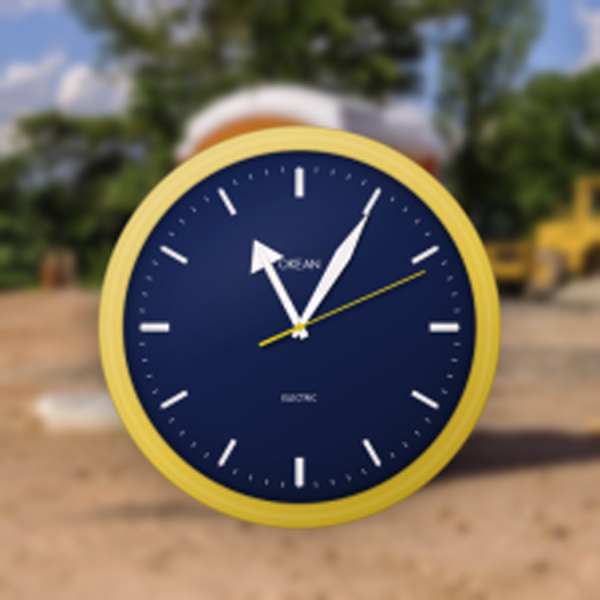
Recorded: {"hour": 11, "minute": 5, "second": 11}
